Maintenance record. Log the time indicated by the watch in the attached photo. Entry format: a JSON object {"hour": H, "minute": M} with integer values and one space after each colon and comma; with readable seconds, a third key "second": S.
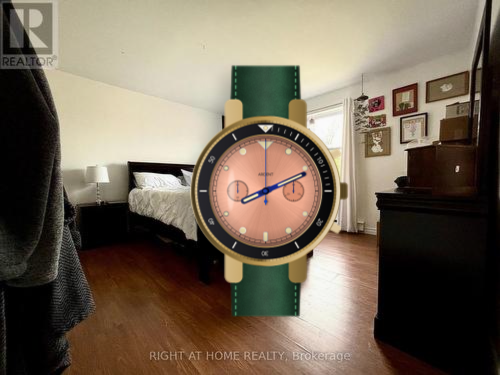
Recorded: {"hour": 8, "minute": 11}
